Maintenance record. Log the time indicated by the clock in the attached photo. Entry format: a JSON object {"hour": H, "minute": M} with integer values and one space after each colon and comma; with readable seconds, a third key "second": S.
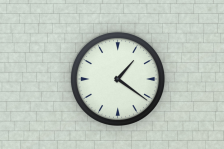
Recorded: {"hour": 1, "minute": 21}
